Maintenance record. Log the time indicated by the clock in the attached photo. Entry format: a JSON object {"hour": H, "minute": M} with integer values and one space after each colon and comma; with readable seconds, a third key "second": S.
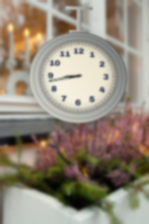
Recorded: {"hour": 8, "minute": 43}
